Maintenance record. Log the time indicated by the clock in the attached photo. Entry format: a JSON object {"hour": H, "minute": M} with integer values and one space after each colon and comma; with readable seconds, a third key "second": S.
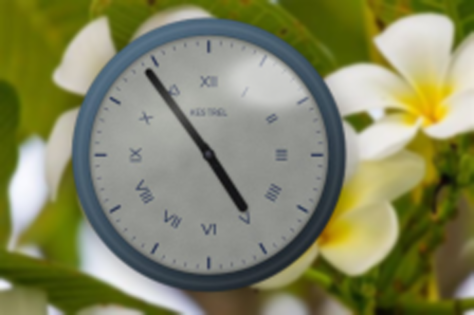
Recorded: {"hour": 4, "minute": 54}
